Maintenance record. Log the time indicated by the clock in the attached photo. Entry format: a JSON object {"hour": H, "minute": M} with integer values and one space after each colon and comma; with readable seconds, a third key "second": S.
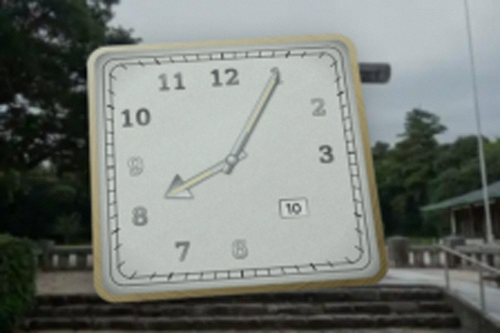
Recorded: {"hour": 8, "minute": 5}
